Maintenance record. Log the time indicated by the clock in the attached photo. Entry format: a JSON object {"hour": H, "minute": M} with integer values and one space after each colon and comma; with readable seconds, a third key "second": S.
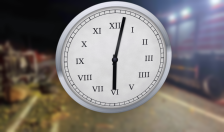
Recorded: {"hour": 6, "minute": 2}
